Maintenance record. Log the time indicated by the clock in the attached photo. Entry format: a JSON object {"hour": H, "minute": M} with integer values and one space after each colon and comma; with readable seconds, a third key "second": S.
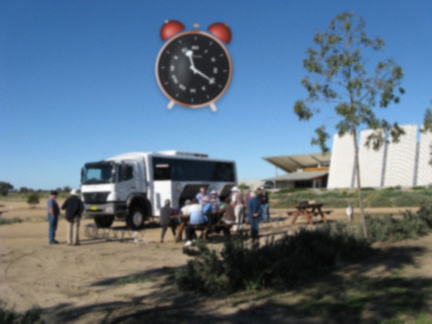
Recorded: {"hour": 11, "minute": 20}
